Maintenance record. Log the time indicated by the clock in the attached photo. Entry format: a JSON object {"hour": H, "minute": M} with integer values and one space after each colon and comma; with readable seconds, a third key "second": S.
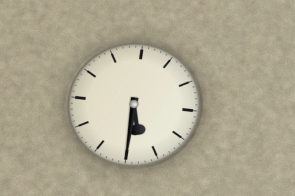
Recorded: {"hour": 5, "minute": 30}
